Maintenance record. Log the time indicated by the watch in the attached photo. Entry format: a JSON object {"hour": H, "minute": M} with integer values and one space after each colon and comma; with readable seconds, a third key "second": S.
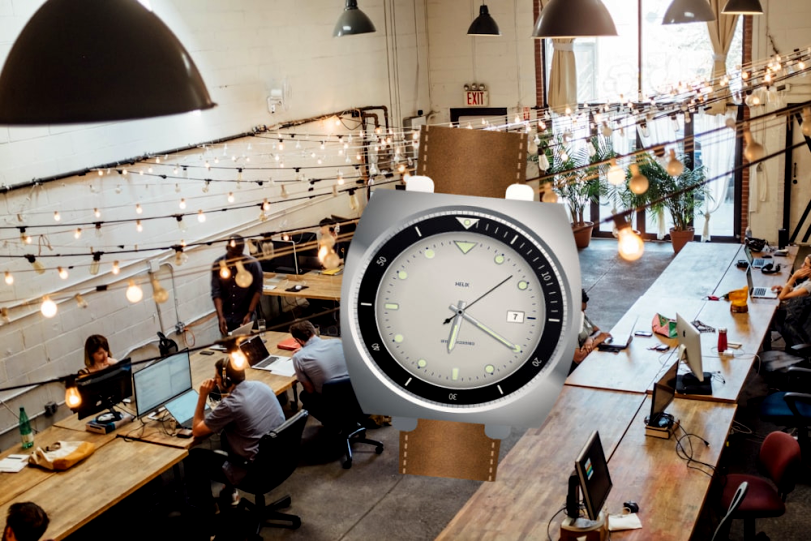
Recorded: {"hour": 6, "minute": 20, "second": 8}
